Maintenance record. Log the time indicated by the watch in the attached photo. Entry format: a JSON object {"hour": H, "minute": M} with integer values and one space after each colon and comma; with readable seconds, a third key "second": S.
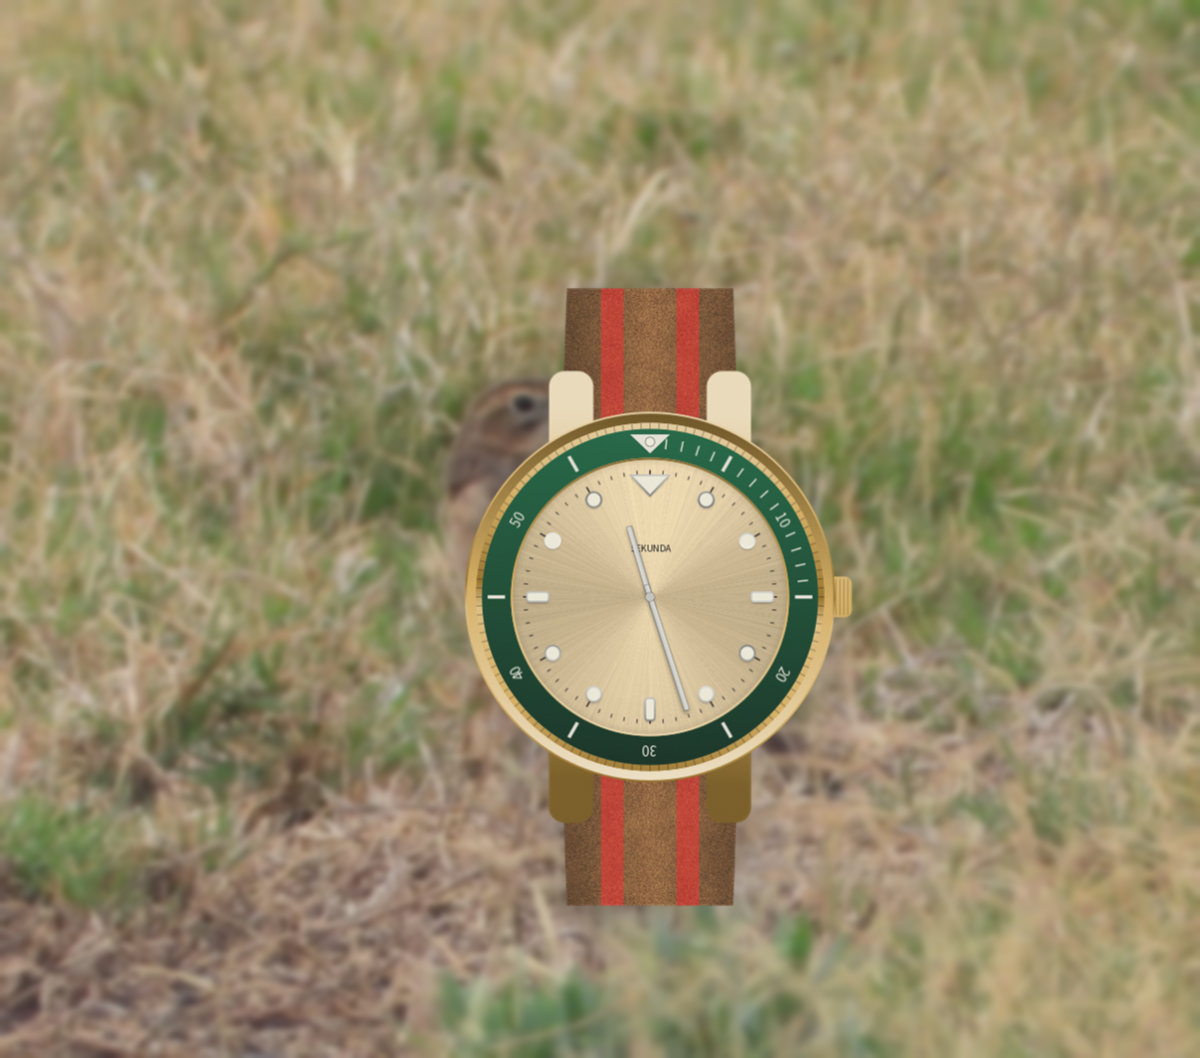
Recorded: {"hour": 11, "minute": 27}
